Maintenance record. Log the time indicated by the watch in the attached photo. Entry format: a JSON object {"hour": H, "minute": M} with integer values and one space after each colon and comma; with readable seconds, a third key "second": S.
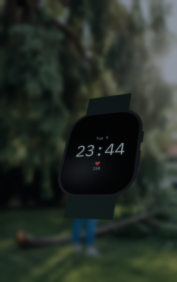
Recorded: {"hour": 23, "minute": 44}
